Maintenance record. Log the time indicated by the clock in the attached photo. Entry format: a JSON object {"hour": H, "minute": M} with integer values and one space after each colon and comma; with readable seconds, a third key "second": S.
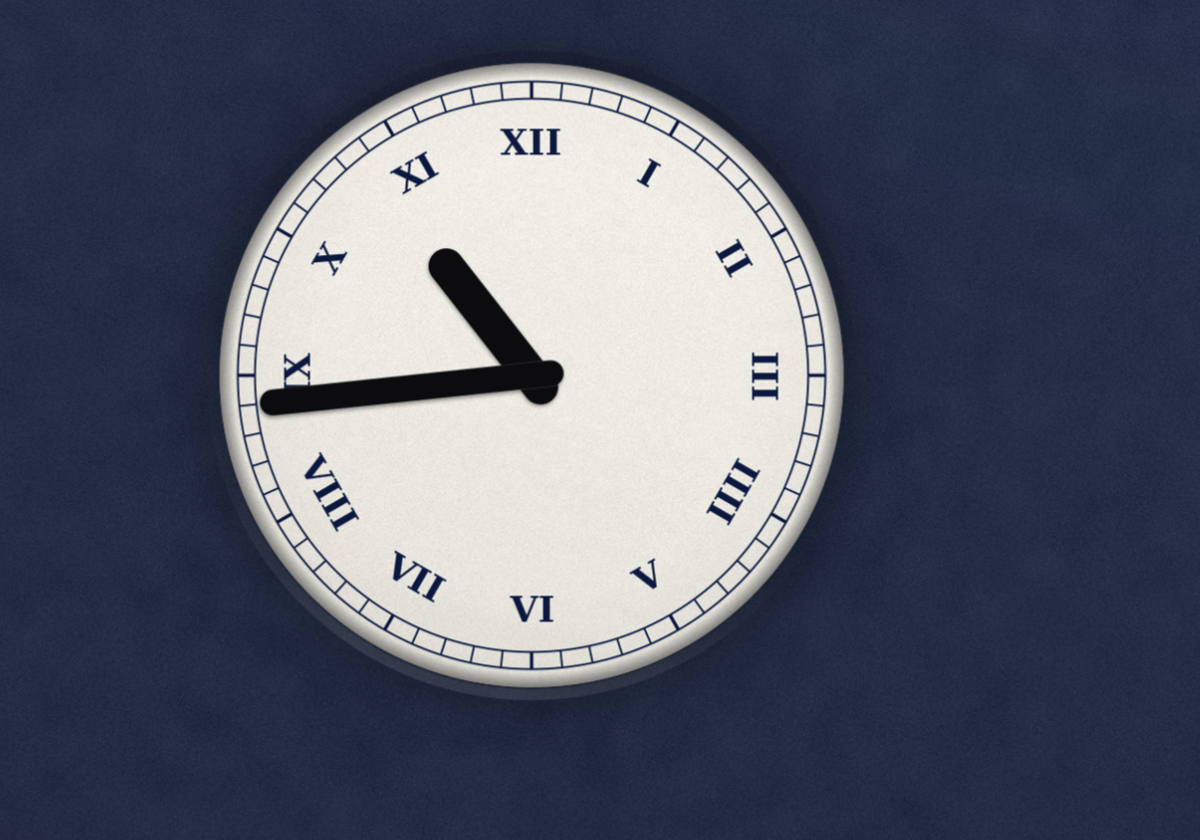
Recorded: {"hour": 10, "minute": 44}
